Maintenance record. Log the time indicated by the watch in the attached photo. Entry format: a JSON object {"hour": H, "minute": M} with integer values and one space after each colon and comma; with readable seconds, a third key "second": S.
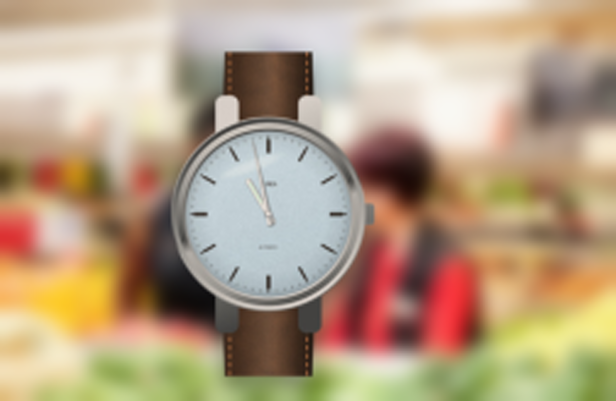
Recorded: {"hour": 10, "minute": 58}
